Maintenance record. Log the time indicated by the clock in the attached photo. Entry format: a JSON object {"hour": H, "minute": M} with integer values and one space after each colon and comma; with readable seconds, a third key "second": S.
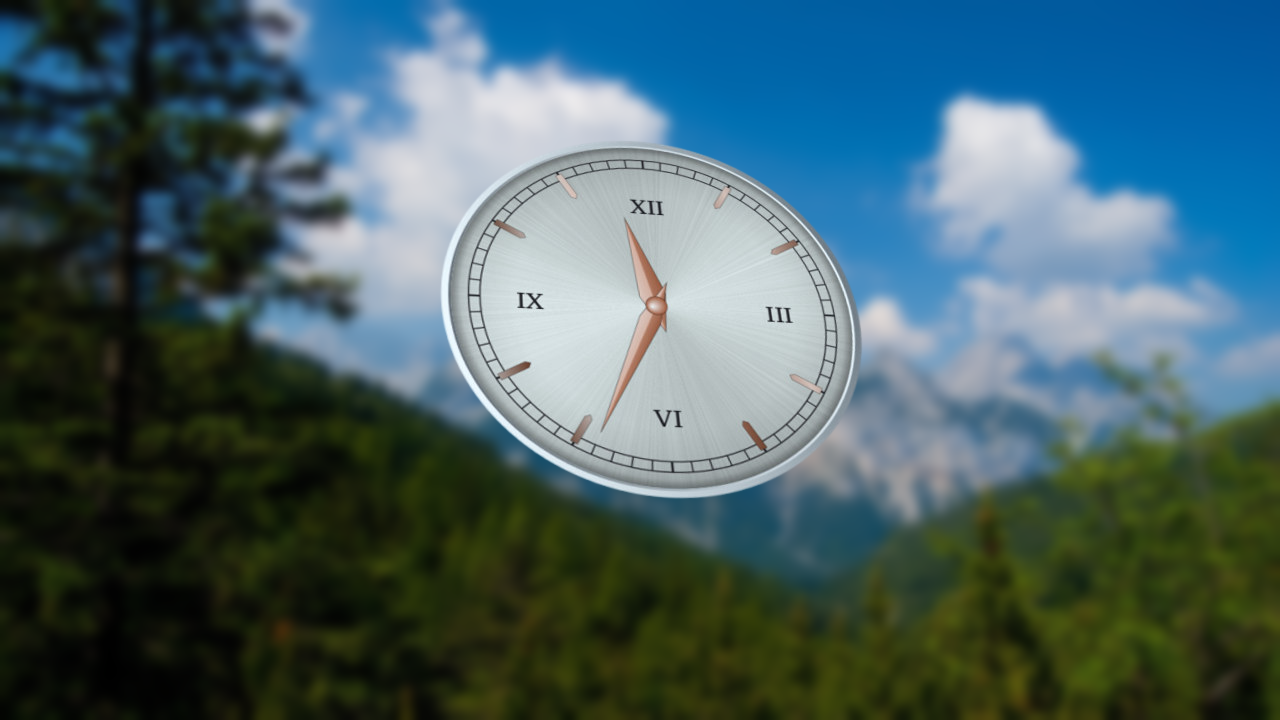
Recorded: {"hour": 11, "minute": 34}
